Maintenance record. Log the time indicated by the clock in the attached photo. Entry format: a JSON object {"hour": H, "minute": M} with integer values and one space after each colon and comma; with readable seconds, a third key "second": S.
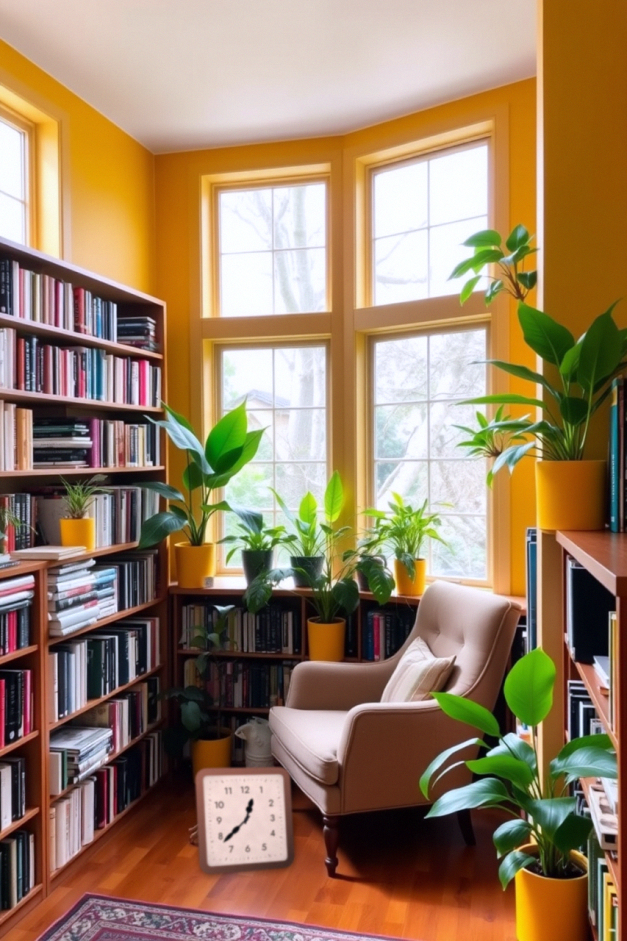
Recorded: {"hour": 12, "minute": 38}
